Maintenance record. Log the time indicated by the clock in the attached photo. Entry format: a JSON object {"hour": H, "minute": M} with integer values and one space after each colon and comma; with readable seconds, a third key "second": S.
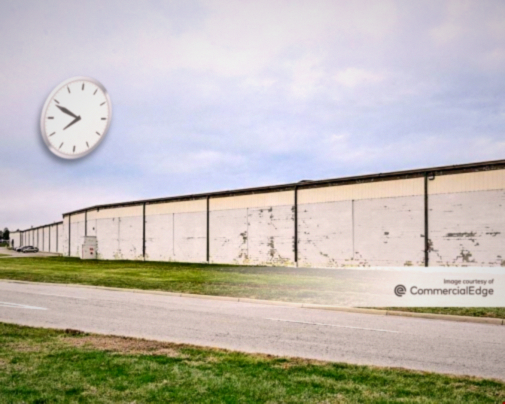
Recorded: {"hour": 7, "minute": 49}
